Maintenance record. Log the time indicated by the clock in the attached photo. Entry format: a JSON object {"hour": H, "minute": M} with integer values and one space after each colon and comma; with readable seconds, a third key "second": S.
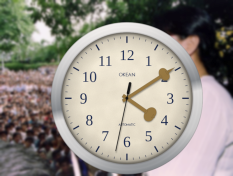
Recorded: {"hour": 4, "minute": 9, "second": 32}
